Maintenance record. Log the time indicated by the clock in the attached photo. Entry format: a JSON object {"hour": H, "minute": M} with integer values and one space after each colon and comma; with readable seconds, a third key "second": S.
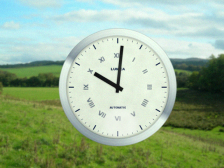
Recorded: {"hour": 10, "minute": 1}
